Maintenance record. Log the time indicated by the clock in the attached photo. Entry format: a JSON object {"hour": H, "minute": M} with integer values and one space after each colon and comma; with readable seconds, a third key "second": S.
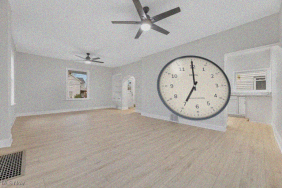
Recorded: {"hour": 7, "minute": 0}
